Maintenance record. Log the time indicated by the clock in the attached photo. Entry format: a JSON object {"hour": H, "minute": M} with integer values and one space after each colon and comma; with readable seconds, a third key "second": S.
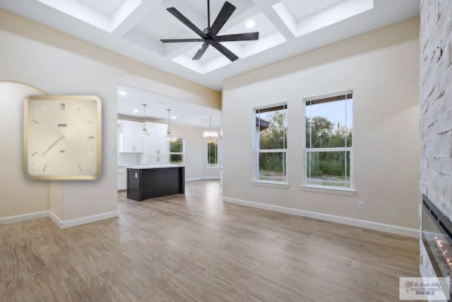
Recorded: {"hour": 7, "minute": 38}
